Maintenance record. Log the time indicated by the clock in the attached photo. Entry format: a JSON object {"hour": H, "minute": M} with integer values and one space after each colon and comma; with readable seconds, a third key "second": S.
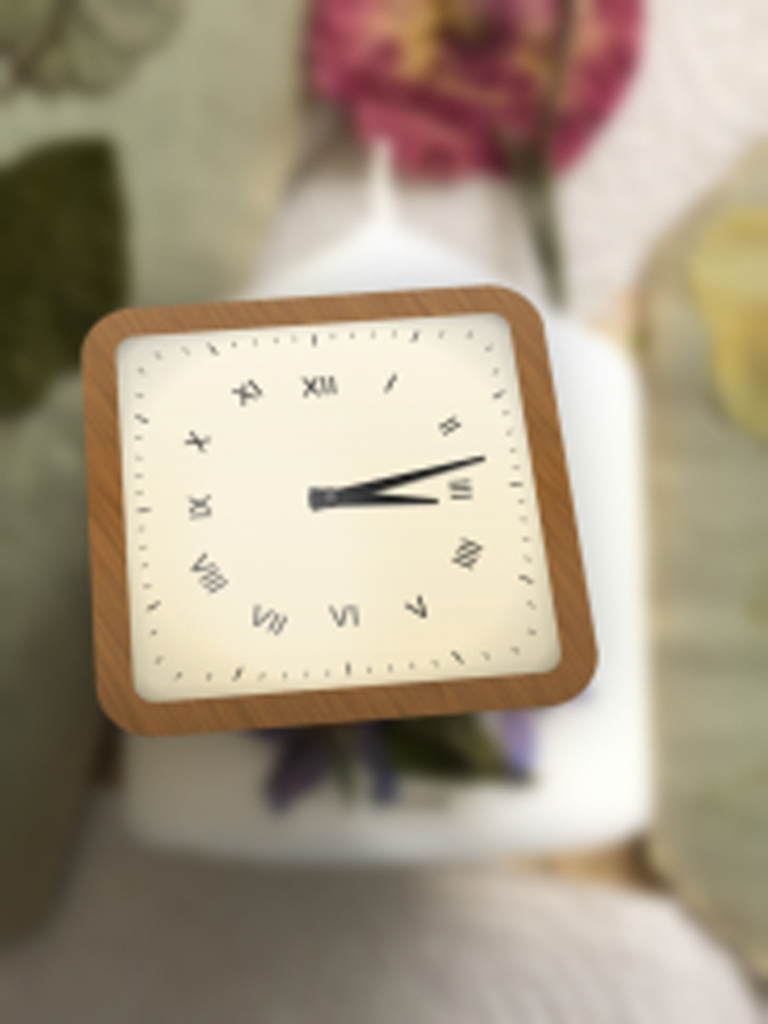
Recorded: {"hour": 3, "minute": 13}
